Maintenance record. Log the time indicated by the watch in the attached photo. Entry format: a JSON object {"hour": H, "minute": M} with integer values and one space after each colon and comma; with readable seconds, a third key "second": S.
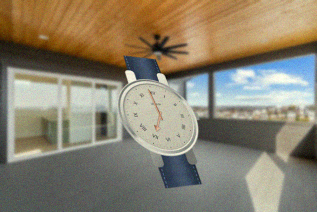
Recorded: {"hour": 6, "minute": 59}
